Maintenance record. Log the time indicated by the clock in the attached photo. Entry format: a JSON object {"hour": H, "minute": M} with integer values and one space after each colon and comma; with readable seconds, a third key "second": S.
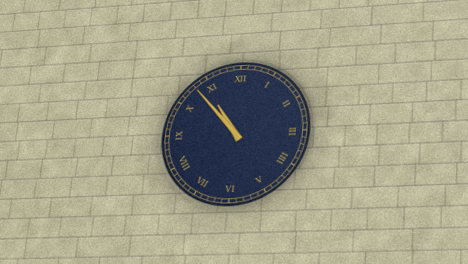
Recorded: {"hour": 10, "minute": 53}
